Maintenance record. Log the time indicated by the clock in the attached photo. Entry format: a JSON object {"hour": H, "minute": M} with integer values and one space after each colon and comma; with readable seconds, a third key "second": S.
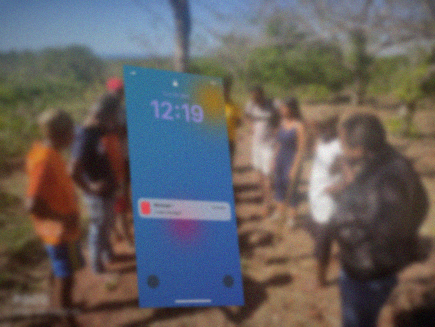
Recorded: {"hour": 12, "minute": 19}
